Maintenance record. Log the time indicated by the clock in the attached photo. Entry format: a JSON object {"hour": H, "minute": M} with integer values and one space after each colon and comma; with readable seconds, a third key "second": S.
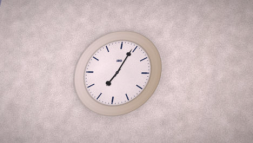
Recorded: {"hour": 7, "minute": 4}
